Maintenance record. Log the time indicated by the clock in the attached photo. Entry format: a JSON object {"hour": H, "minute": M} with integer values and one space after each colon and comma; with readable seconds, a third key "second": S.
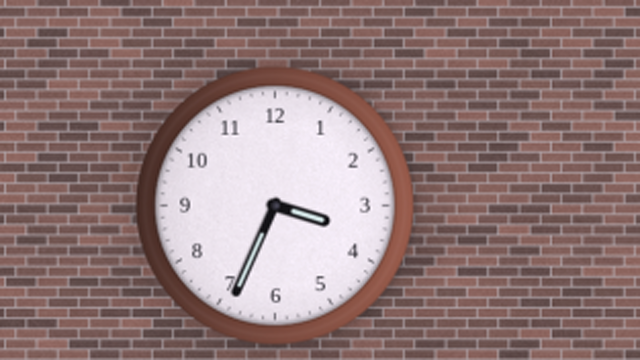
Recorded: {"hour": 3, "minute": 34}
